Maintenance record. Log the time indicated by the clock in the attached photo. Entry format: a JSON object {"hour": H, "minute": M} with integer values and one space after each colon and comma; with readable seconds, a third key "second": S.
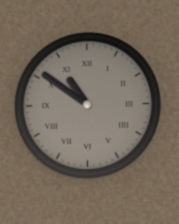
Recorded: {"hour": 10, "minute": 51}
